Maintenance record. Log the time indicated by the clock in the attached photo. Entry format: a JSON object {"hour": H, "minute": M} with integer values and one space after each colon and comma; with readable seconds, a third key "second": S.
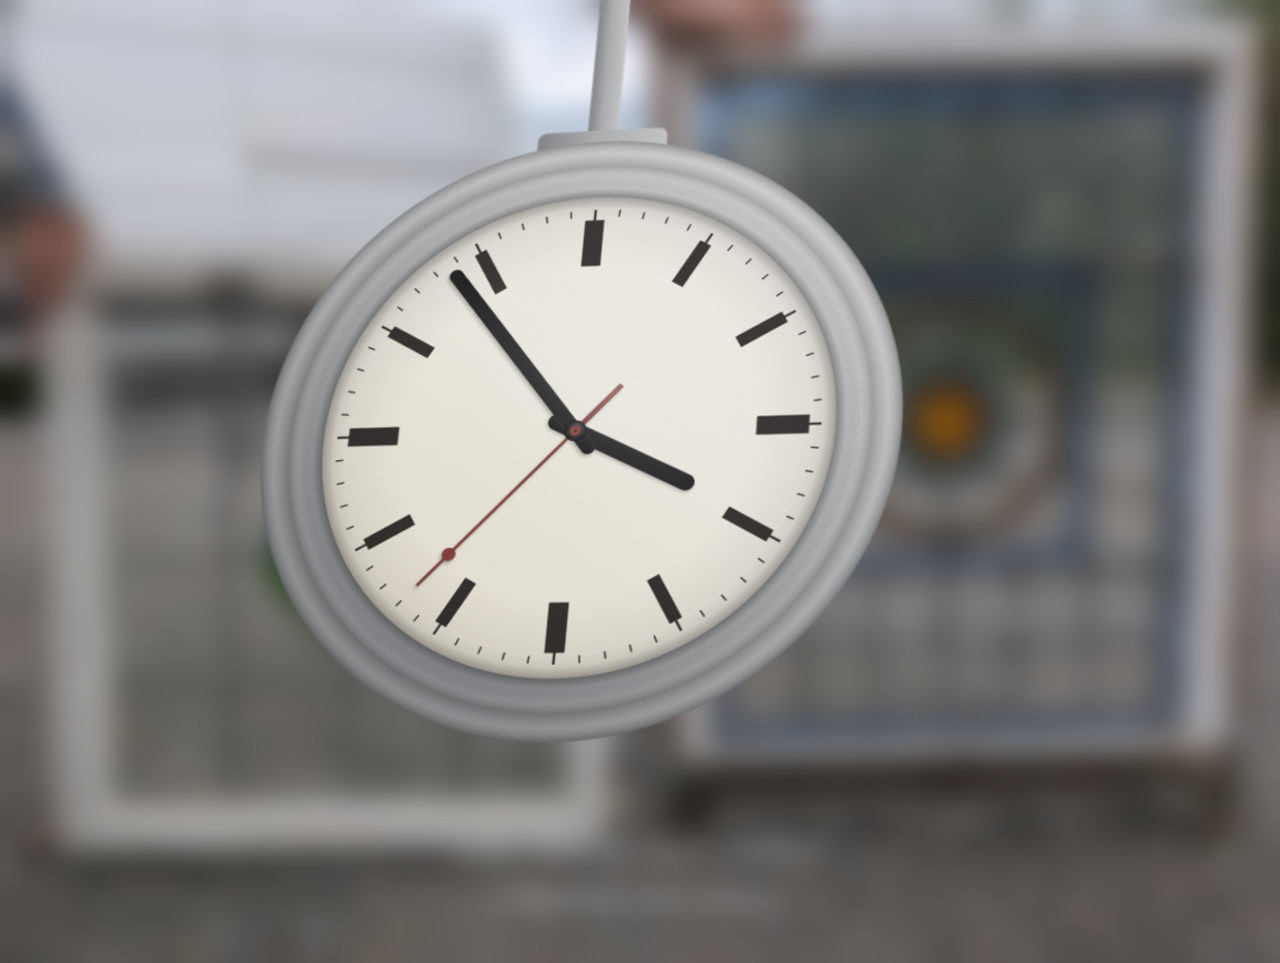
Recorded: {"hour": 3, "minute": 53, "second": 37}
